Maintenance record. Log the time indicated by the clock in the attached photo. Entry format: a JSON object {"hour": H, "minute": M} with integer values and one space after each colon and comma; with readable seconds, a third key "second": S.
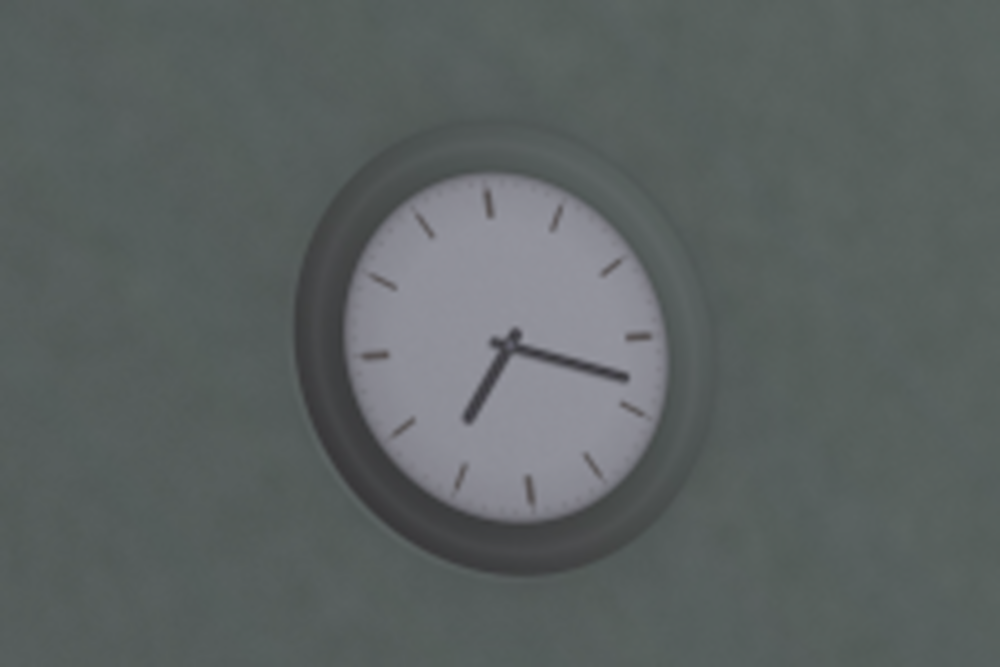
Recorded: {"hour": 7, "minute": 18}
